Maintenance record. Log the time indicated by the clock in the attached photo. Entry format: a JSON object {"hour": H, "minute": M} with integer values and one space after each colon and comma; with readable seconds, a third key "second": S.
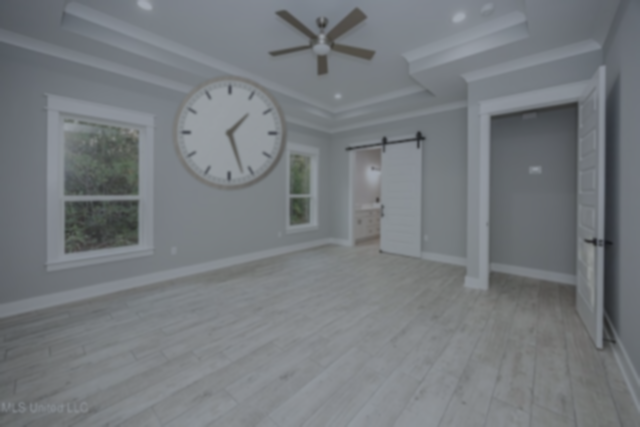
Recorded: {"hour": 1, "minute": 27}
